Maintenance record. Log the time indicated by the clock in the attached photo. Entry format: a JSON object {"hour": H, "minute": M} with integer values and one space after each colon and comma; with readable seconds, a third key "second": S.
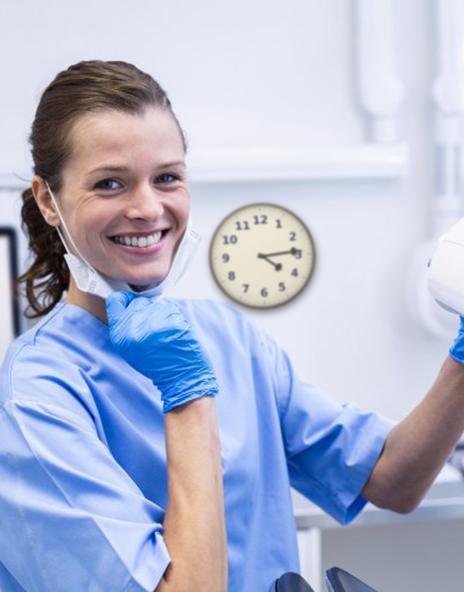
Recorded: {"hour": 4, "minute": 14}
